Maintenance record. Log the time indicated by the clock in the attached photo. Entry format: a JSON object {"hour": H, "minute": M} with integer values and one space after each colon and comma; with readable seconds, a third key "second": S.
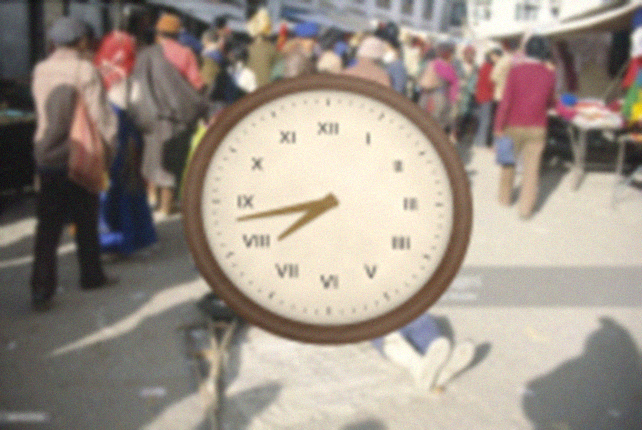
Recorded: {"hour": 7, "minute": 43}
